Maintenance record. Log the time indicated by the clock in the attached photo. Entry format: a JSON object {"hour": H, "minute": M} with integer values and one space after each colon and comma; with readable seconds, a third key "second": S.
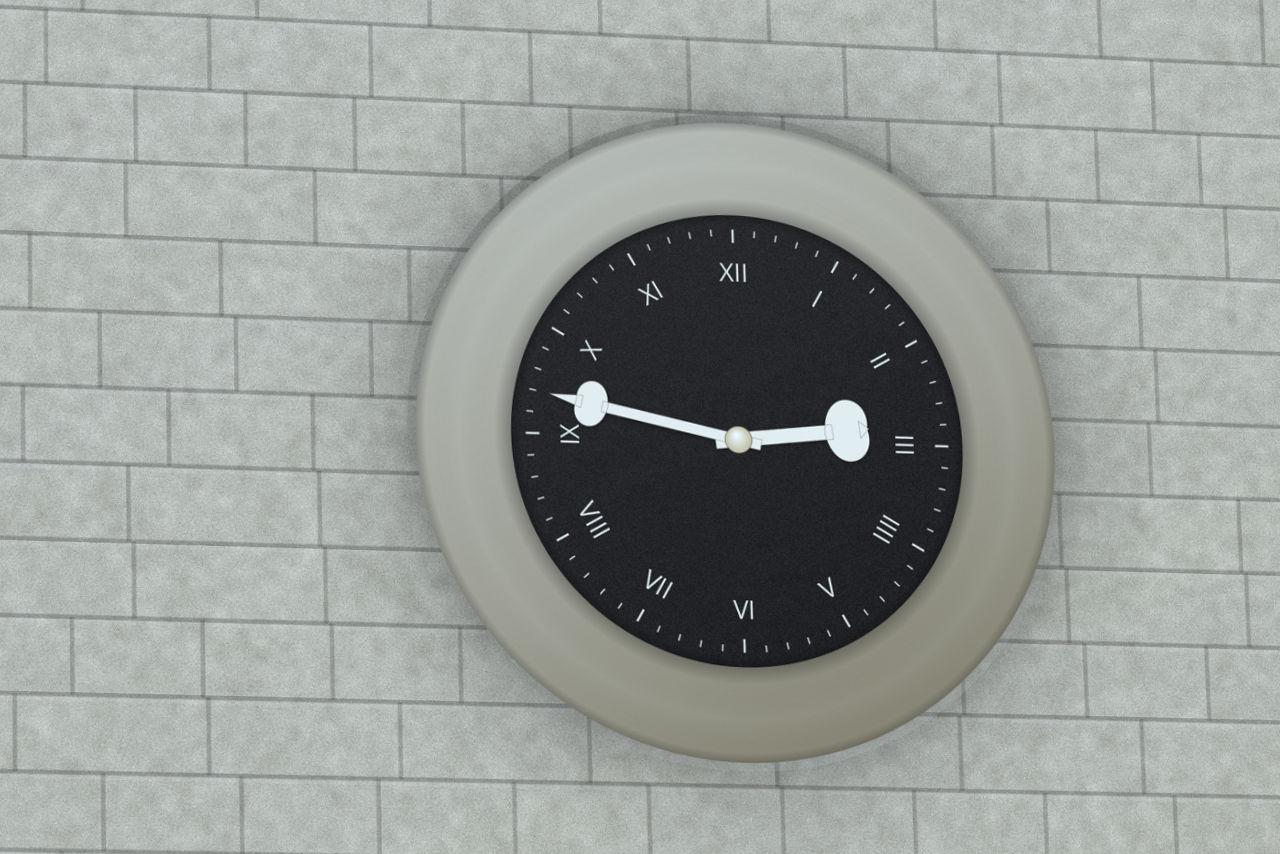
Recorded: {"hour": 2, "minute": 47}
